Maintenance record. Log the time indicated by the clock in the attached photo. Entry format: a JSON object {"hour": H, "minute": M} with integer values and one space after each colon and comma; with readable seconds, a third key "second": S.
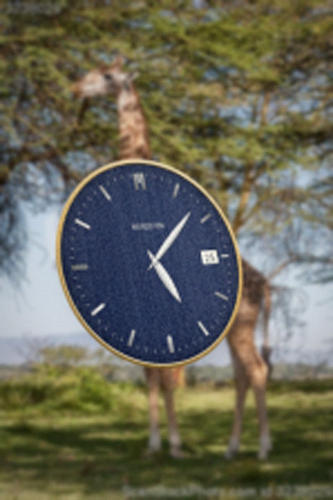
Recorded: {"hour": 5, "minute": 8}
